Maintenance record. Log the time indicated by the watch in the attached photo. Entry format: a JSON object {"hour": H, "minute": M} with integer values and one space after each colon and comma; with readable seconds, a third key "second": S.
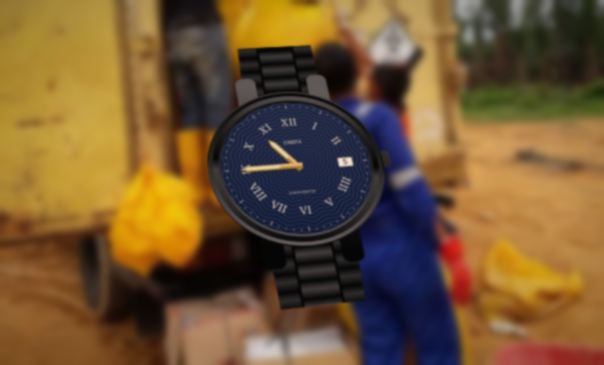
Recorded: {"hour": 10, "minute": 45}
